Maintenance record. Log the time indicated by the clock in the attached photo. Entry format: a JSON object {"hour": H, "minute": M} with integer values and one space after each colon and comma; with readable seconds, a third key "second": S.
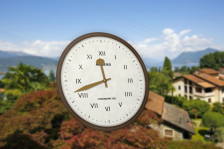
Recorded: {"hour": 11, "minute": 42}
